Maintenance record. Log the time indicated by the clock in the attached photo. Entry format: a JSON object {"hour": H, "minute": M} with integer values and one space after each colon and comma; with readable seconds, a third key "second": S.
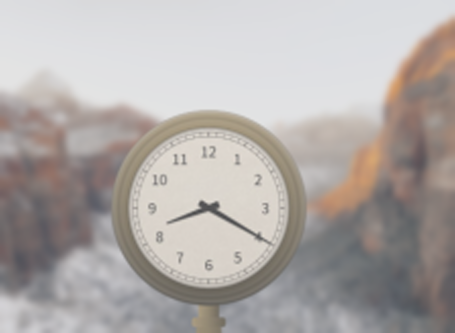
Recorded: {"hour": 8, "minute": 20}
